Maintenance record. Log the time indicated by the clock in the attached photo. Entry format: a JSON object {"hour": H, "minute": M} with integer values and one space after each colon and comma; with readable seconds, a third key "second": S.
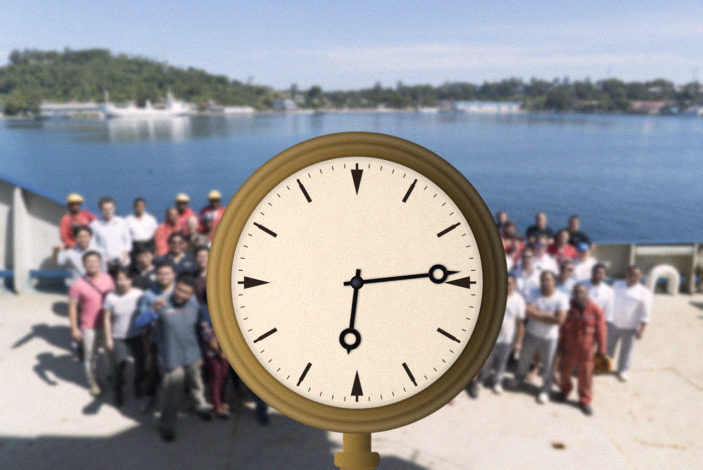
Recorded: {"hour": 6, "minute": 14}
